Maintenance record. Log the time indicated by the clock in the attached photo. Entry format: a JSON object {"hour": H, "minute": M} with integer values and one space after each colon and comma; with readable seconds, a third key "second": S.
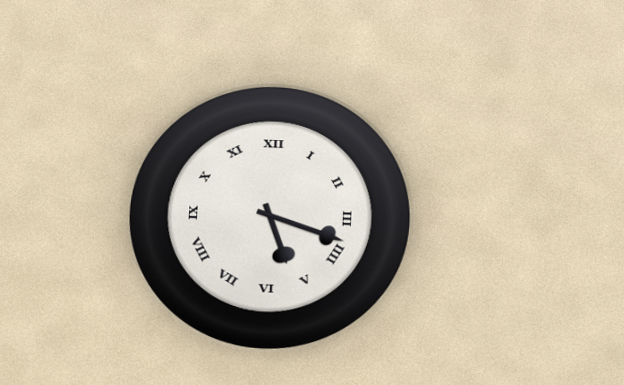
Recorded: {"hour": 5, "minute": 18}
